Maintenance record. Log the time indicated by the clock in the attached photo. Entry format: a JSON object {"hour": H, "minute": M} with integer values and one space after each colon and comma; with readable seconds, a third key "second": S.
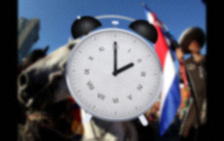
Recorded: {"hour": 2, "minute": 0}
